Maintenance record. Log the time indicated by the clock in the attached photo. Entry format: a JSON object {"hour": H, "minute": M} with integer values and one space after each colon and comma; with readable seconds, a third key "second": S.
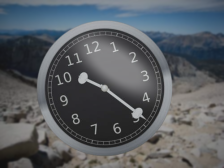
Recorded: {"hour": 10, "minute": 24}
